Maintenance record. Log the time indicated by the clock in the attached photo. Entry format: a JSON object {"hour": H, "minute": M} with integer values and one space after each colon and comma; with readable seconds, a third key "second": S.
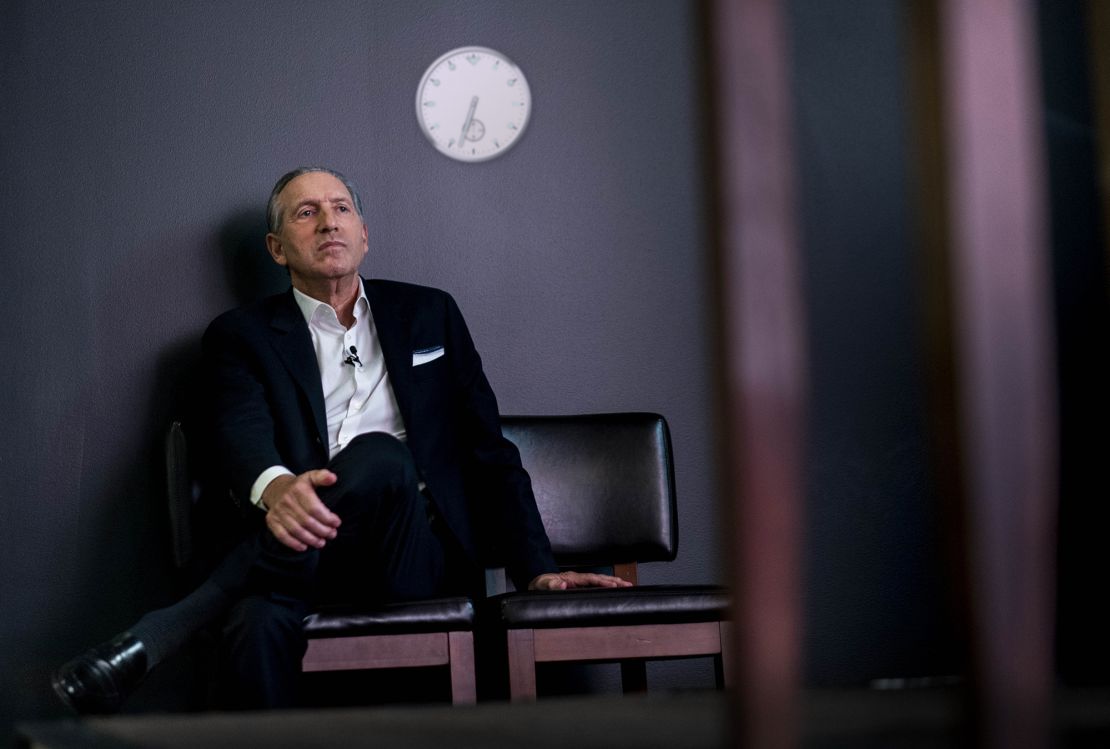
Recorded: {"hour": 6, "minute": 33}
